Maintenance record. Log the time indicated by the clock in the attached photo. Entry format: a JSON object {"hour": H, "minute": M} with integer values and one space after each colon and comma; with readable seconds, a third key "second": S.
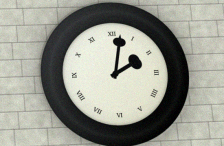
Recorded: {"hour": 2, "minute": 2}
